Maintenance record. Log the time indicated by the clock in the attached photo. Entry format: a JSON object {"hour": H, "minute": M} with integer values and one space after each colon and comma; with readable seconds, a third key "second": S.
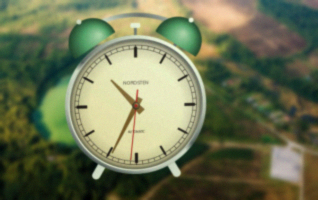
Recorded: {"hour": 10, "minute": 34, "second": 31}
